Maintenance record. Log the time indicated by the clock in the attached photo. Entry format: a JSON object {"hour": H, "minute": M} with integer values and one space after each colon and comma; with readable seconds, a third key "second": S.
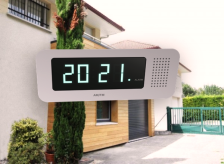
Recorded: {"hour": 20, "minute": 21}
